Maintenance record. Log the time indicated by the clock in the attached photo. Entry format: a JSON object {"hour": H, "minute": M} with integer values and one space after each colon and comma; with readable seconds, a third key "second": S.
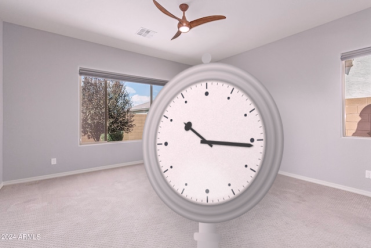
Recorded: {"hour": 10, "minute": 16}
